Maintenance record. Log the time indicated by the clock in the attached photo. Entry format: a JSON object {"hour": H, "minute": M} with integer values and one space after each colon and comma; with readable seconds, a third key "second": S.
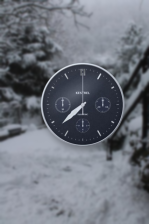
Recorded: {"hour": 7, "minute": 38}
